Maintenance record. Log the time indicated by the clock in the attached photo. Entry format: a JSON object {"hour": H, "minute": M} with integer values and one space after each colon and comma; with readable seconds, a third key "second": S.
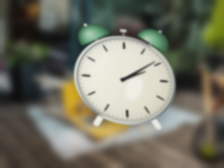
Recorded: {"hour": 2, "minute": 9}
